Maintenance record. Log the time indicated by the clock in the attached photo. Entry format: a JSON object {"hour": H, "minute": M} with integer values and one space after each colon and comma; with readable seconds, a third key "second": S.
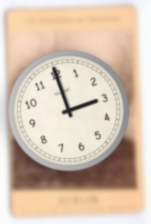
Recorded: {"hour": 3, "minute": 0}
